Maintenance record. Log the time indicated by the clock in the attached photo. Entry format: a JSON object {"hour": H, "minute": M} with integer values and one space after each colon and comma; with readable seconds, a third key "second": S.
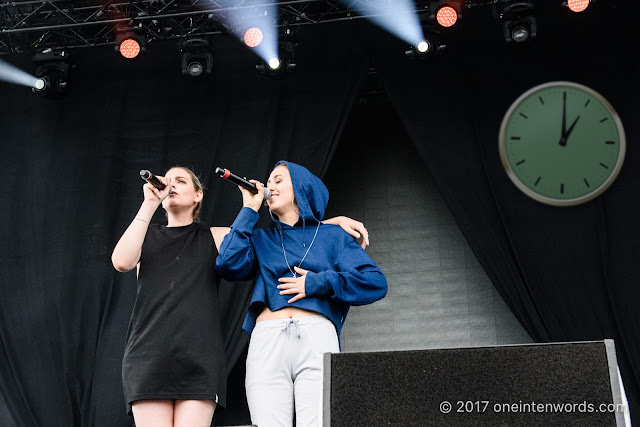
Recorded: {"hour": 1, "minute": 0}
